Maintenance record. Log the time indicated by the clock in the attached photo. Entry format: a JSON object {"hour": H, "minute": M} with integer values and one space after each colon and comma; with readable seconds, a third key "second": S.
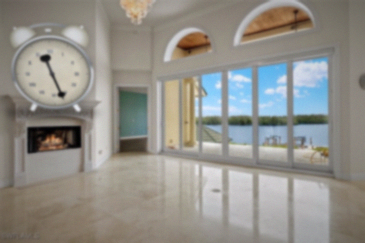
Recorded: {"hour": 11, "minute": 27}
